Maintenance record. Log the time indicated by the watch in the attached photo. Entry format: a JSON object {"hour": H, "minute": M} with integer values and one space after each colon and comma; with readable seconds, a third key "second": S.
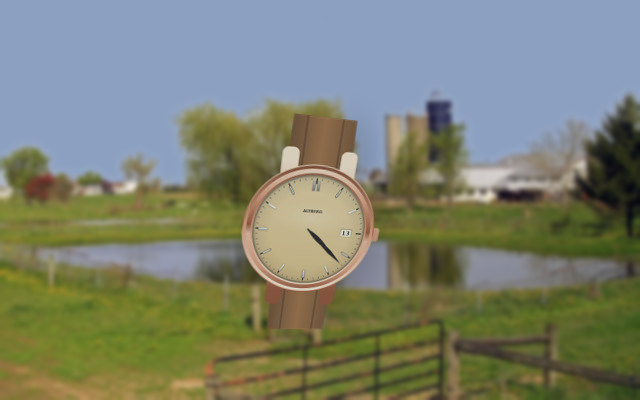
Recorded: {"hour": 4, "minute": 22}
